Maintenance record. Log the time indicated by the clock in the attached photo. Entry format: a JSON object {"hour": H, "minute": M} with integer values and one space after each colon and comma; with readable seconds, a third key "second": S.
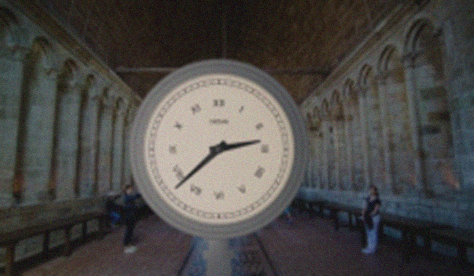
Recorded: {"hour": 2, "minute": 38}
